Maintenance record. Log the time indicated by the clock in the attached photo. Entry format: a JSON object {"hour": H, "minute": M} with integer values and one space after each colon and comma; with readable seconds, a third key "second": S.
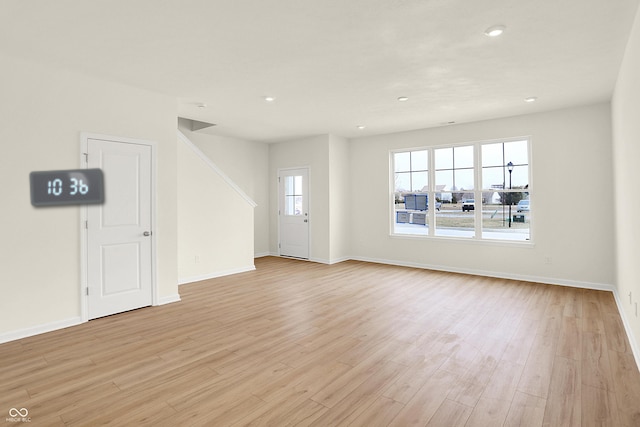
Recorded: {"hour": 10, "minute": 36}
